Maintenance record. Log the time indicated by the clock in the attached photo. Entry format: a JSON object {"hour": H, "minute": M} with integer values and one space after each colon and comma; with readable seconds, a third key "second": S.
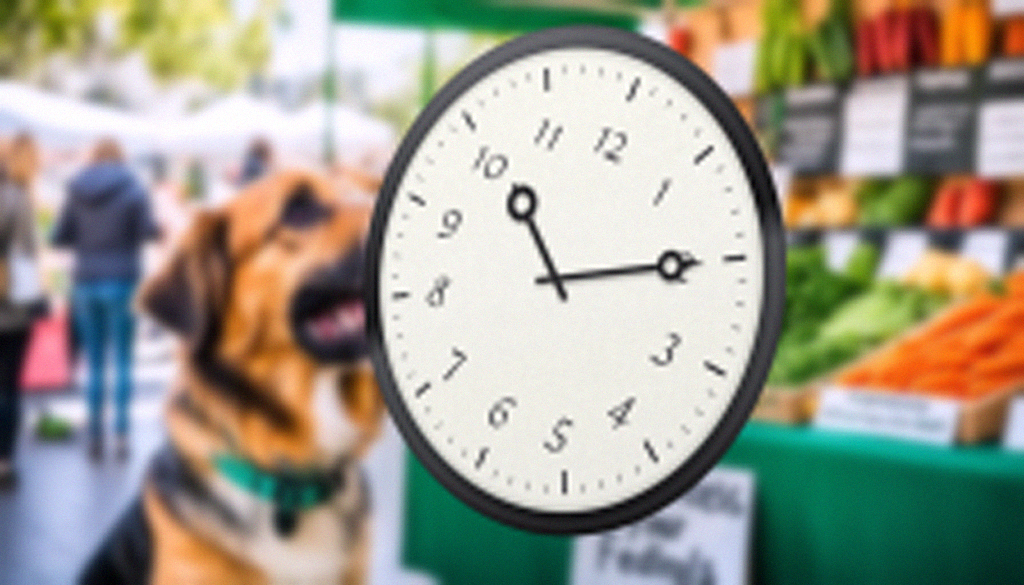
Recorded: {"hour": 10, "minute": 10}
